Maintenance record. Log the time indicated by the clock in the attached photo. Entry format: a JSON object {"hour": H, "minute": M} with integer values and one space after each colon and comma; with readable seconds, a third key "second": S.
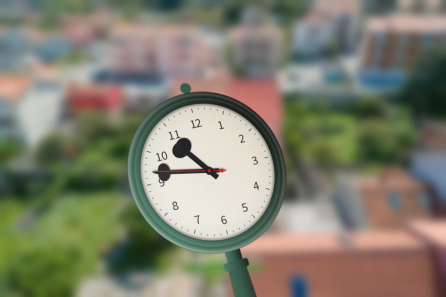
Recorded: {"hour": 10, "minute": 46, "second": 47}
